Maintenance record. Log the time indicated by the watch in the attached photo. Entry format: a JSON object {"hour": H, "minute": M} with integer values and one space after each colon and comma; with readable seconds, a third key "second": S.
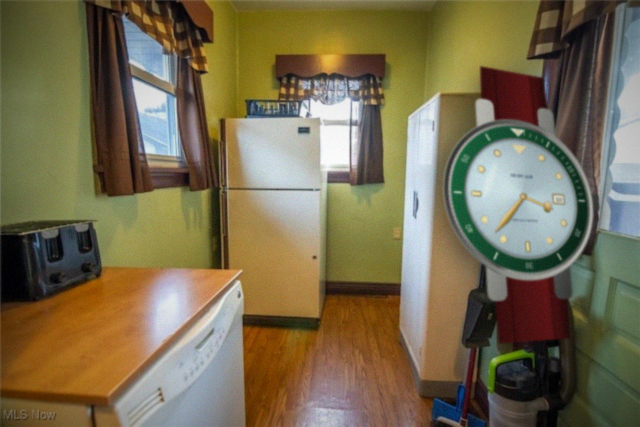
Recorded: {"hour": 3, "minute": 37}
